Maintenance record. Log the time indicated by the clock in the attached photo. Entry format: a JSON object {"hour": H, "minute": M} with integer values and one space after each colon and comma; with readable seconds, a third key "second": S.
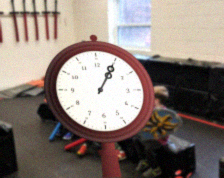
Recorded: {"hour": 1, "minute": 5}
